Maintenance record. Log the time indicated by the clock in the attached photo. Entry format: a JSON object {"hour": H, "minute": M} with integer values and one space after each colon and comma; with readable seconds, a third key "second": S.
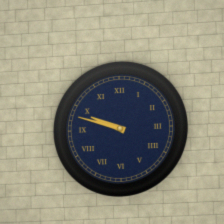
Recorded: {"hour": 9, "minute": 48}
